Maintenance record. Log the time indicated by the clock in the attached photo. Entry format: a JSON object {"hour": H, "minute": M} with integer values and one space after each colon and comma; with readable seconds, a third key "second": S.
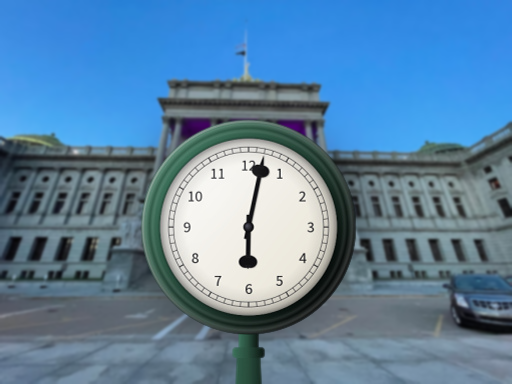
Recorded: {"hour": 6, "minute": 2}
